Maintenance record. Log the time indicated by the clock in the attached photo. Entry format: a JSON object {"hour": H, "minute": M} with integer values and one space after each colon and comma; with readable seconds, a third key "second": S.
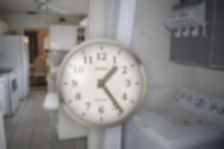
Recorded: {"hour": 1, "minute": 24}
